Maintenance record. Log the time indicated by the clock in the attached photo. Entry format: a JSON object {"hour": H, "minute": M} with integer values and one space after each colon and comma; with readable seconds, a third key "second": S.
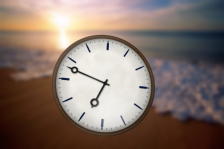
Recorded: {"hour": 6, "minute": 48}
